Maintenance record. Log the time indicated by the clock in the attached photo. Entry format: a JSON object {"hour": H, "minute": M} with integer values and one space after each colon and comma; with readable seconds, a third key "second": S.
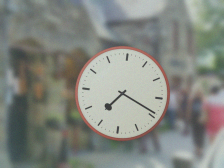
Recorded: {"hour": 7, "minute": 19}
